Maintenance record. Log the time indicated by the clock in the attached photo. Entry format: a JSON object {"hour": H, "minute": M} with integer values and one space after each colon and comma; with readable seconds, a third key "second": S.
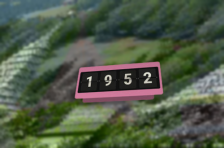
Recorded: {"hour": 19, "minute": 52}
